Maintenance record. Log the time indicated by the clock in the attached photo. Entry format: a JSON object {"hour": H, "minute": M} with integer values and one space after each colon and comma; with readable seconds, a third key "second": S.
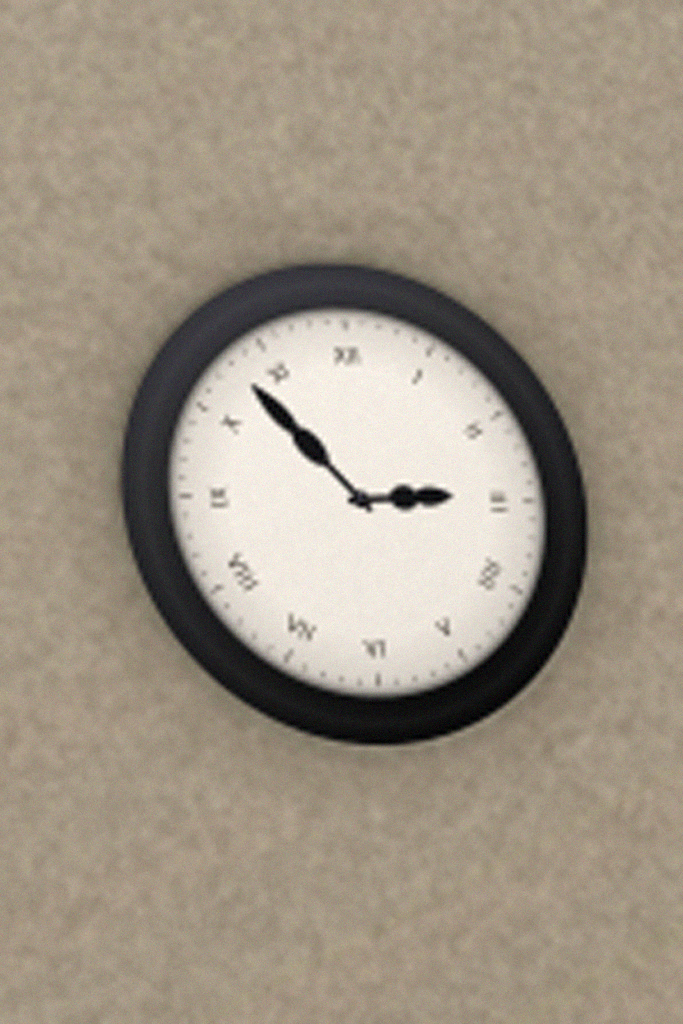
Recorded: {"hour": 2, "minute": 53}
